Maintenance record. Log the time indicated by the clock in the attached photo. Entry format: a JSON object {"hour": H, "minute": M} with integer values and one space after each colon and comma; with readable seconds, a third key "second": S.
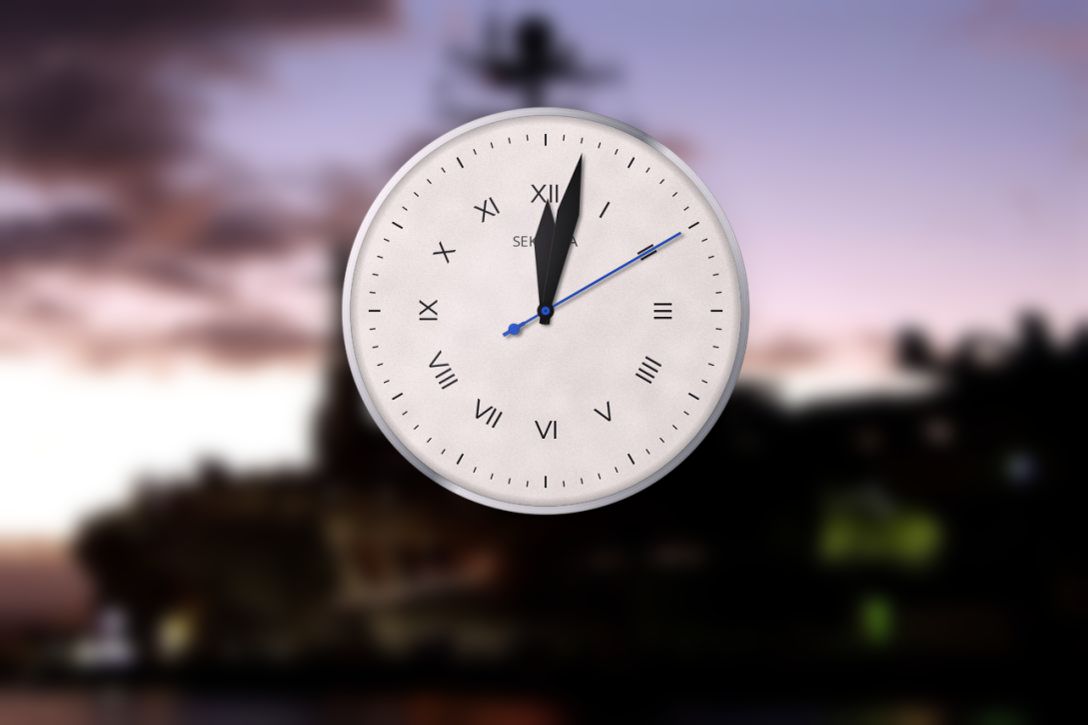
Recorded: {"hour": 12, "minute": 2, "second": 10}
